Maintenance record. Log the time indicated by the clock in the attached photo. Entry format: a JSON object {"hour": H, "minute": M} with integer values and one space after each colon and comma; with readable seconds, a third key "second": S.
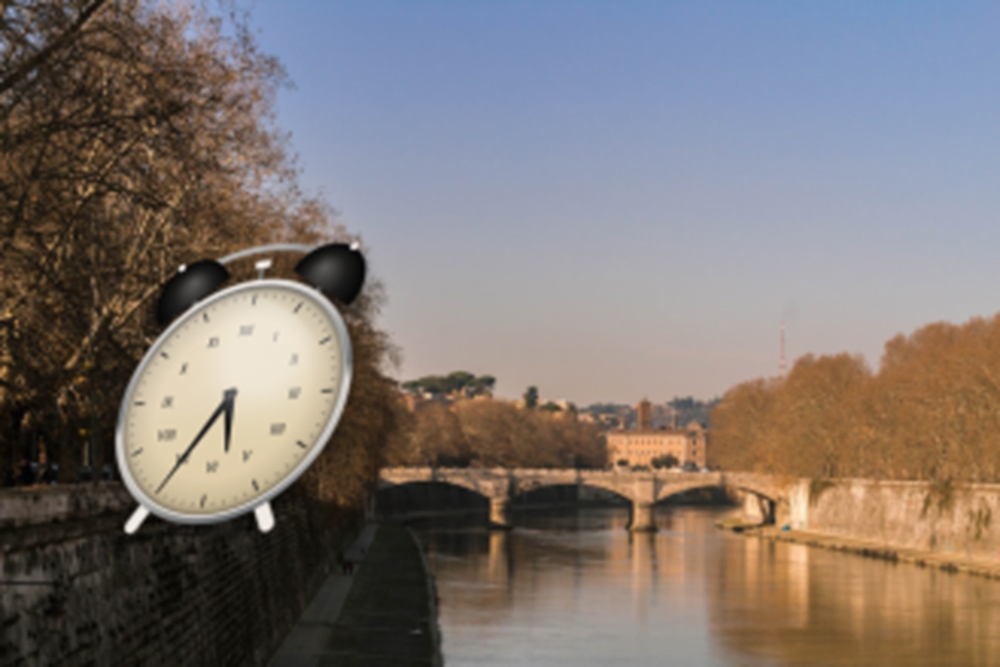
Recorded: {"hour": 5, "minute": 35}
